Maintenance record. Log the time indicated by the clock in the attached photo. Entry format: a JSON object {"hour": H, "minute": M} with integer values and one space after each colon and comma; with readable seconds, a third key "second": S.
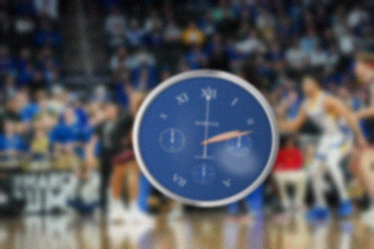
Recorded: {"hour": 2, "minute": 12}
